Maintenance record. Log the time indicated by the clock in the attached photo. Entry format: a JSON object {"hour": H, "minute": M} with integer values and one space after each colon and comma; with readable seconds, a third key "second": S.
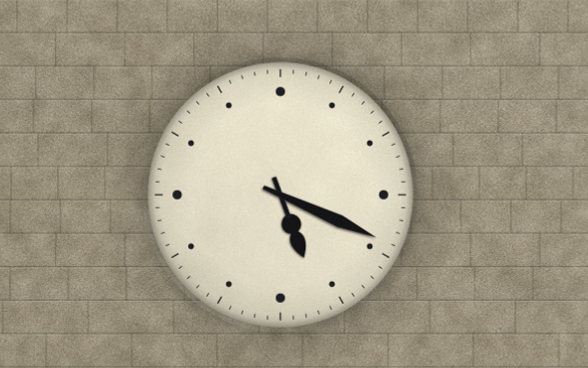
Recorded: {"hour": 5, "minute": 19}
